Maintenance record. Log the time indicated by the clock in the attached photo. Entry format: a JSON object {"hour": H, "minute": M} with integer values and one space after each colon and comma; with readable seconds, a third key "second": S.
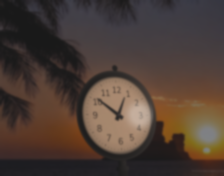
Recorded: {"hour": 12, "minute": 51}
